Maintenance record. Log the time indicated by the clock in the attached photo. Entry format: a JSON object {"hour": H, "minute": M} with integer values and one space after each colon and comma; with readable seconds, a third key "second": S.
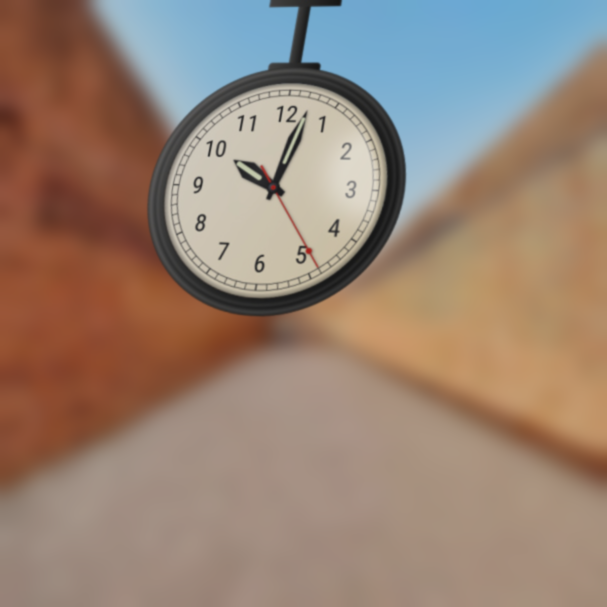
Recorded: {"hour": 10, "minute": 2, "second": 24}
